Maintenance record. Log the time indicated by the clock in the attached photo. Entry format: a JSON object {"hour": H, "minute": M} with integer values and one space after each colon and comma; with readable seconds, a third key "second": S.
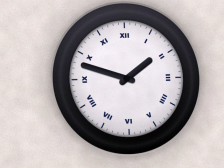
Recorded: {"hour": 1, "minute": 48}
